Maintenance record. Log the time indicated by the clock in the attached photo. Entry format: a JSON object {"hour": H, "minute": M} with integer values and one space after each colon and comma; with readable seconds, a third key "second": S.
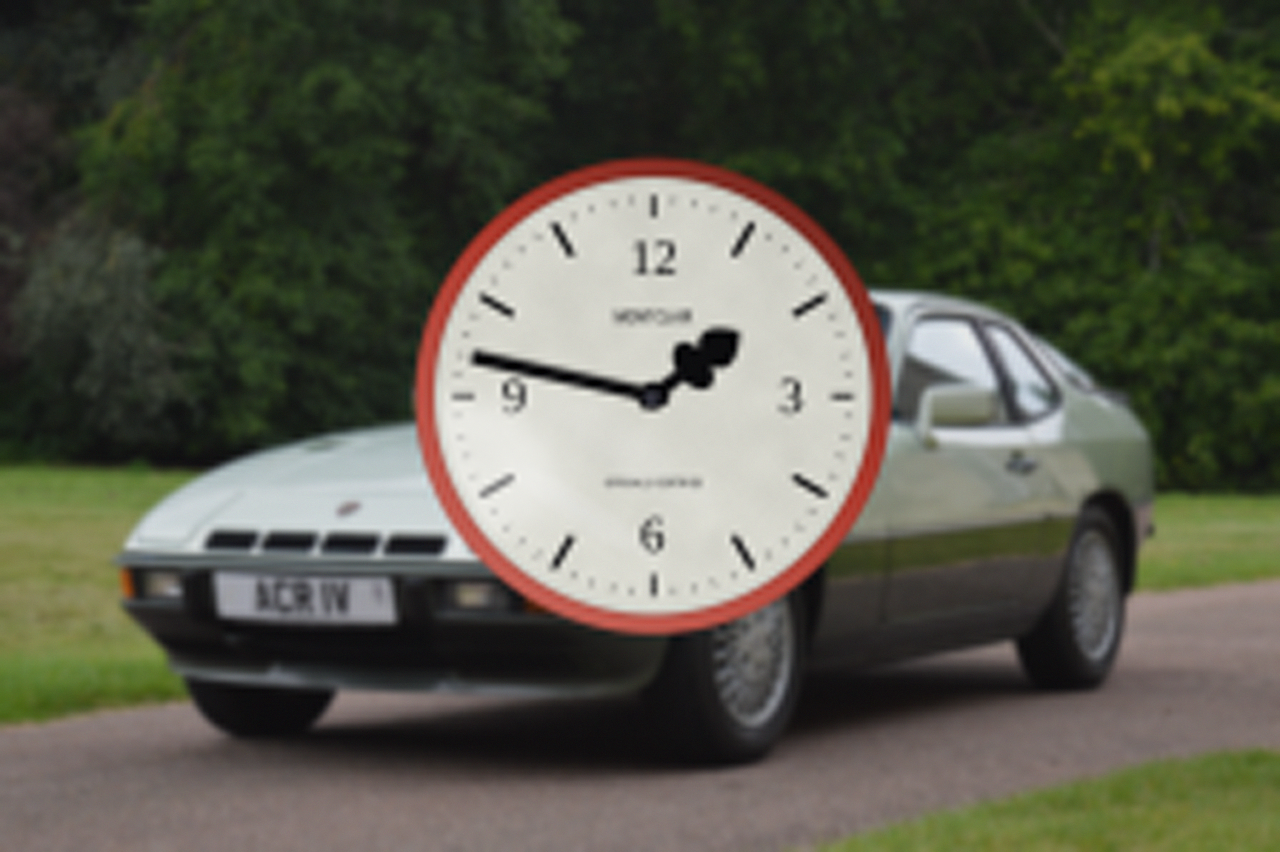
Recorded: {"hour": 1, "minute": 47}
